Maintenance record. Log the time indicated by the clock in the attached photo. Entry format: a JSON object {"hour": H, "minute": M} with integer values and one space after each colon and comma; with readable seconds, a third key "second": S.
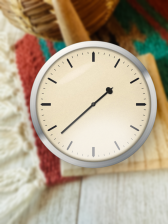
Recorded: {"hour": 1, "minute": 38}
